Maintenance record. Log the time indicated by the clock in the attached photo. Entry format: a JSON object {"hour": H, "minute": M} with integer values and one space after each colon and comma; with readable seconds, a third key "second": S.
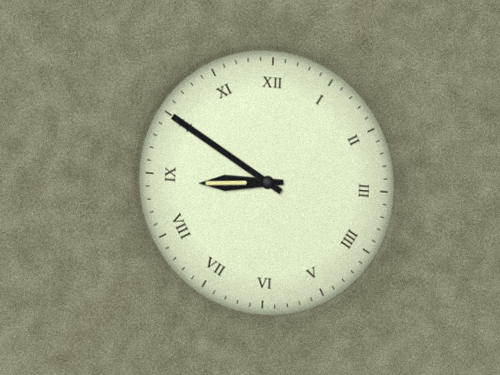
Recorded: {"hour": 8, "minute": 50}
